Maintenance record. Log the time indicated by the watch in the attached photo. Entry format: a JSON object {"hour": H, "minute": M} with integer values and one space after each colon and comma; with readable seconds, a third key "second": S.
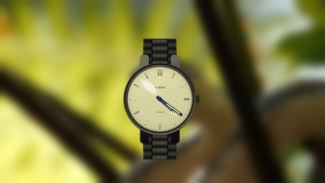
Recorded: {"hour": 4, "minute": 21}
